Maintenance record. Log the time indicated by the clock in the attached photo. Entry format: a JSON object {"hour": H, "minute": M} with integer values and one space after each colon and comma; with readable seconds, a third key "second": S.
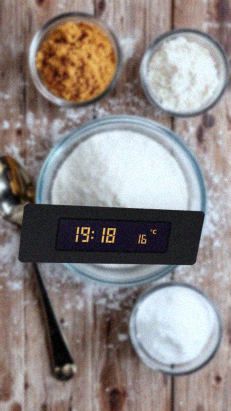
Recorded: {"hour": 19, "minute": 18}
